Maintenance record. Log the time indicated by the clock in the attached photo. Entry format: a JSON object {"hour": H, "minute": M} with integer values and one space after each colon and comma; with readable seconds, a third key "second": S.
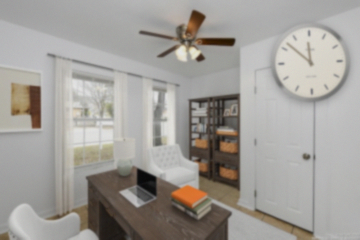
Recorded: {"hour": 11, "minute": 52}
